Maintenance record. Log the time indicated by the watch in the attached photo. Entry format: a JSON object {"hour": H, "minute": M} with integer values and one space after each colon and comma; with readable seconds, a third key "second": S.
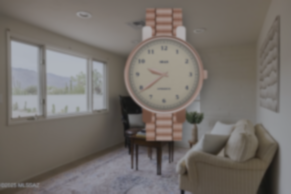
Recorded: {"hour": 9, "minute": 39}
